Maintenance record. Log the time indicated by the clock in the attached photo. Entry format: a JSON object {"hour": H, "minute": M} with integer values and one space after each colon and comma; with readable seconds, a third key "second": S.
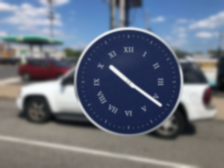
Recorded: {"hour": 10, "minute": 21}
